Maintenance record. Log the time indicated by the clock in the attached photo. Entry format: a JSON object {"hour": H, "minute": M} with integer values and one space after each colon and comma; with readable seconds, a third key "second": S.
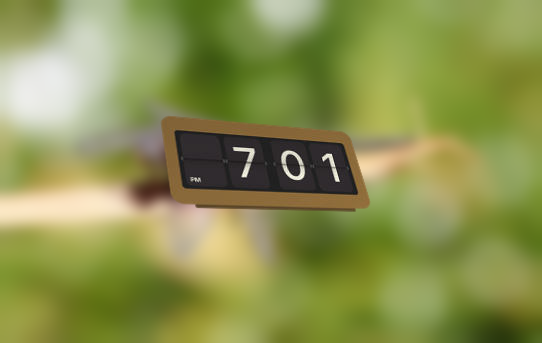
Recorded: {"hour": 7, "minute": 1}
